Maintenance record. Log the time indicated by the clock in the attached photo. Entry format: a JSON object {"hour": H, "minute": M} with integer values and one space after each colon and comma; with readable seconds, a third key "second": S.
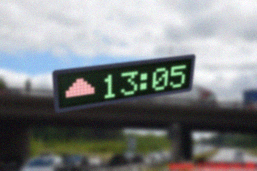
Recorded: {"hour": 13, "minute": 5}
